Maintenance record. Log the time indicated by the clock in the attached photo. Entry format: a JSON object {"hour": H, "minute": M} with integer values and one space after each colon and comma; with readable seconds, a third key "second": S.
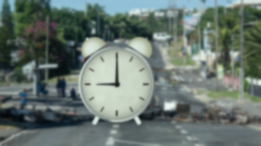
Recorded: {"hour": 9, "minute": 0}
